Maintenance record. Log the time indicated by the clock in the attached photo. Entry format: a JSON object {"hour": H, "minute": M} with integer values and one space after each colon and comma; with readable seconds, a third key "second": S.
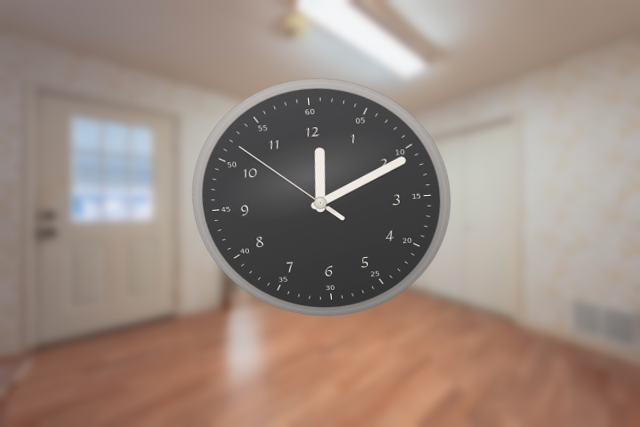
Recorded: {"hour": 12, "minute": 10, "second": 52}
